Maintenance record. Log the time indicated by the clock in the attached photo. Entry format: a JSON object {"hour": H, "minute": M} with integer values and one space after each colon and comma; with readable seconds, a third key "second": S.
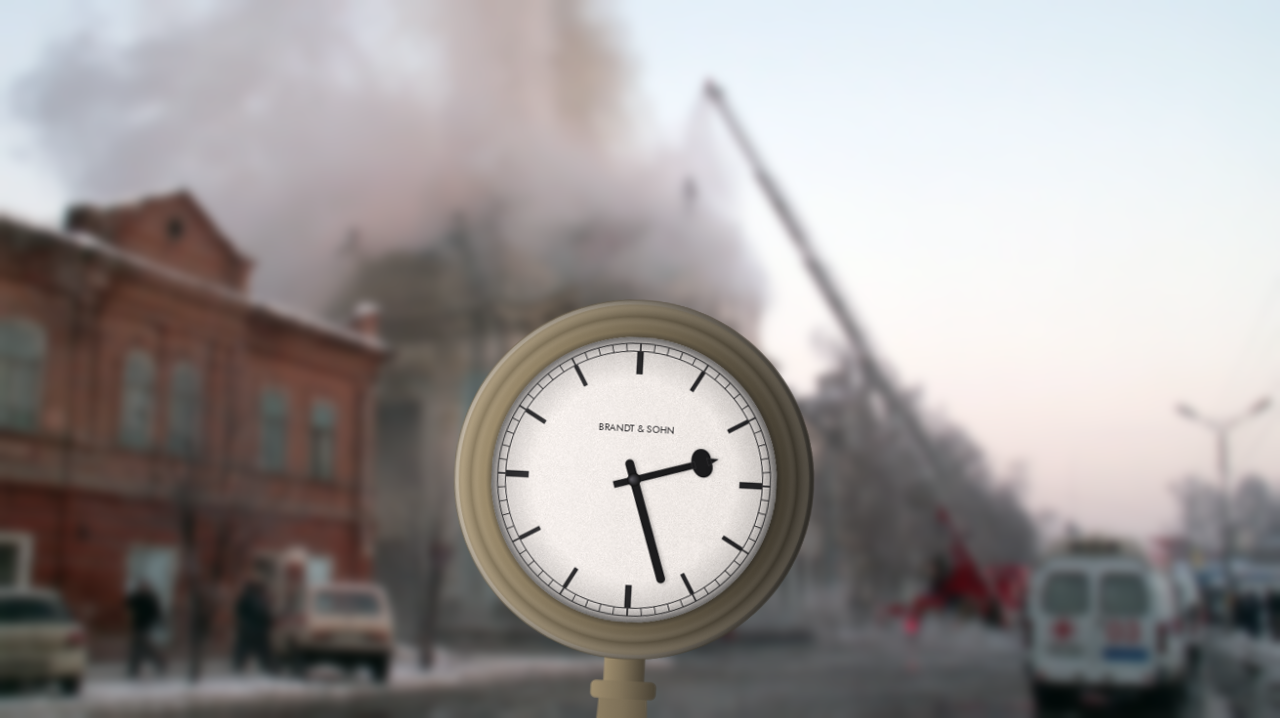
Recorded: {"hour": 2, "minute": 27}
